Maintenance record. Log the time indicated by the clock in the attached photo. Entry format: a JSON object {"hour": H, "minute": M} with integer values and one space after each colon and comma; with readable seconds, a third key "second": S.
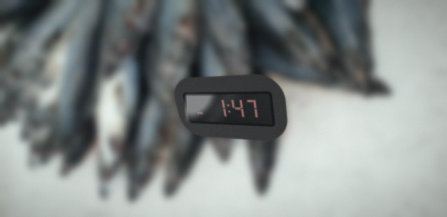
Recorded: {"hour": 1, "minute": 47}
